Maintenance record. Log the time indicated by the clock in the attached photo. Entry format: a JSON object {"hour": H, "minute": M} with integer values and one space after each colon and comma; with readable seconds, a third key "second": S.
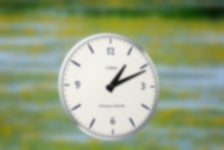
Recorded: {"hour": 1, "minute": 11}
